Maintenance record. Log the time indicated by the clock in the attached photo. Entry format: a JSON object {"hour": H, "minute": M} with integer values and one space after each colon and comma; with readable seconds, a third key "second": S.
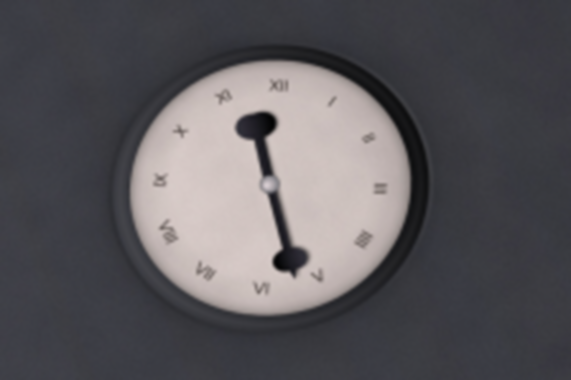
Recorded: {"hour": 11, "minute": 27}
